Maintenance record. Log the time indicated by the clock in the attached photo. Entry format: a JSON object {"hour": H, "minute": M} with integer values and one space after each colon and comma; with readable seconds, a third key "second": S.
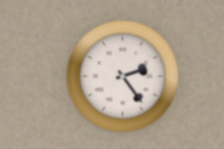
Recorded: {"hour": 2, "minute": 24}
